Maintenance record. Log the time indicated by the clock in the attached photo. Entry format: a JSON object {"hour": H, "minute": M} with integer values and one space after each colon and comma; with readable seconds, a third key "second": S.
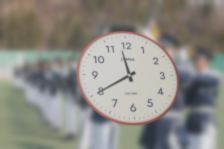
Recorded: {"hour": 11, "minute": 40}
